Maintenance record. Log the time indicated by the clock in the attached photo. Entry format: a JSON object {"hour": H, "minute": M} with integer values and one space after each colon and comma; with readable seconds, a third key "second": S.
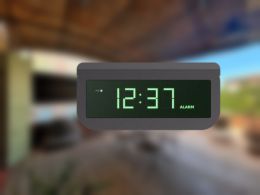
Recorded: {"hour": 12, "minute": 37}
